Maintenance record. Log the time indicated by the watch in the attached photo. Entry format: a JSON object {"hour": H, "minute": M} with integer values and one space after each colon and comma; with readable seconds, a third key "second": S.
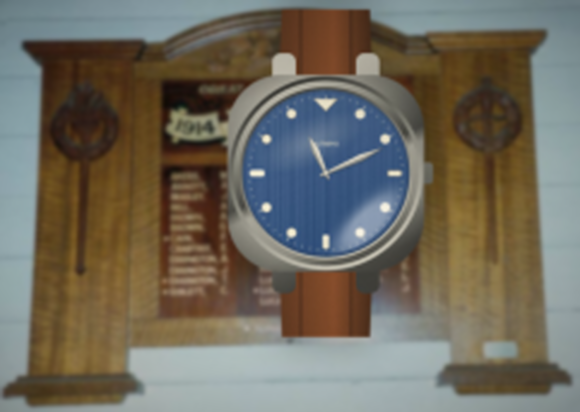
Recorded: {"hour": 11, "minute": 11}
